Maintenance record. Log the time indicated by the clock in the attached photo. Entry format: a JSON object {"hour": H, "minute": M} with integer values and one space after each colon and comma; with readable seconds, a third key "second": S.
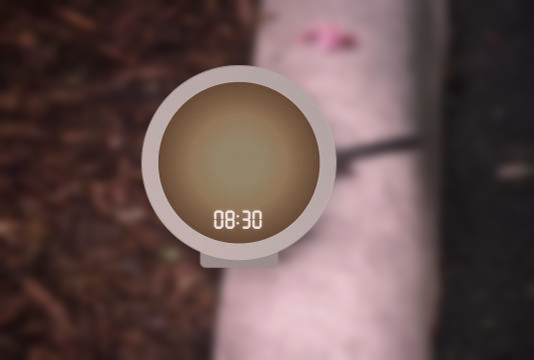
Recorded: {"hour": 8, "minute": 30}
